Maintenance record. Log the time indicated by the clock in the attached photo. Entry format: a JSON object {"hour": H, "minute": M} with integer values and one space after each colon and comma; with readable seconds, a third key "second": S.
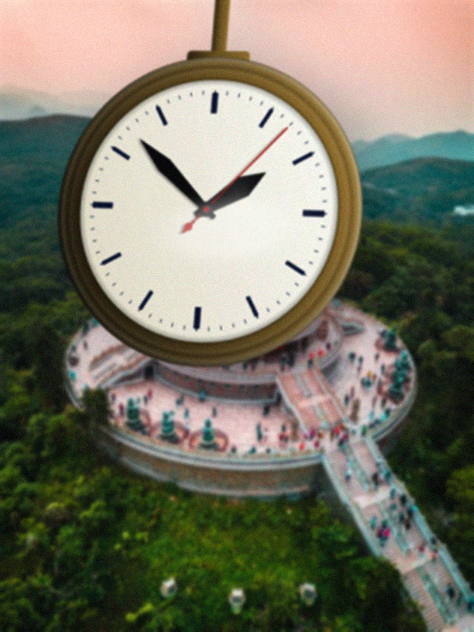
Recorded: {"hour": 1, "minute": 52, "second": 7}
